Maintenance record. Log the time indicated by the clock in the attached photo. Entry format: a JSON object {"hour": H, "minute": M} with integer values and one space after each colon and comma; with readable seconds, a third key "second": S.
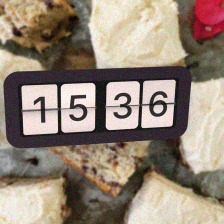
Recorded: {"hour": 15, "minute": 36}
